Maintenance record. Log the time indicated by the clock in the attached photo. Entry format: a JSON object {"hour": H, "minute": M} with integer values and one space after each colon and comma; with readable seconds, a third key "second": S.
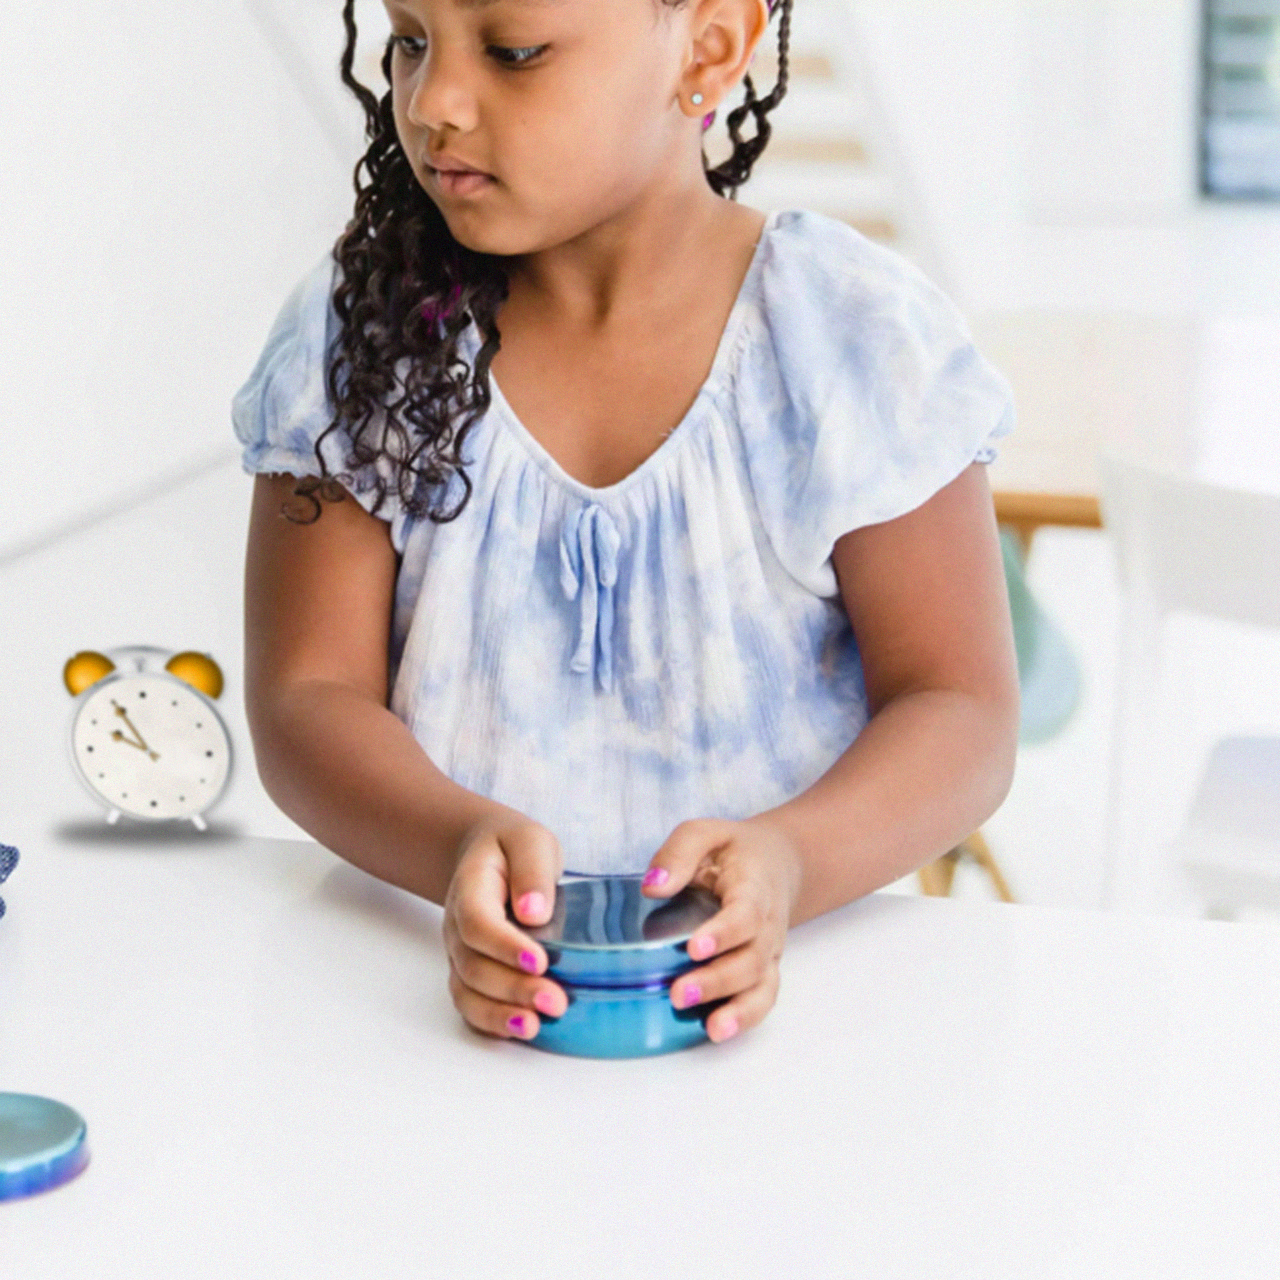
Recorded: {"hour": 9, "minute": 55}
